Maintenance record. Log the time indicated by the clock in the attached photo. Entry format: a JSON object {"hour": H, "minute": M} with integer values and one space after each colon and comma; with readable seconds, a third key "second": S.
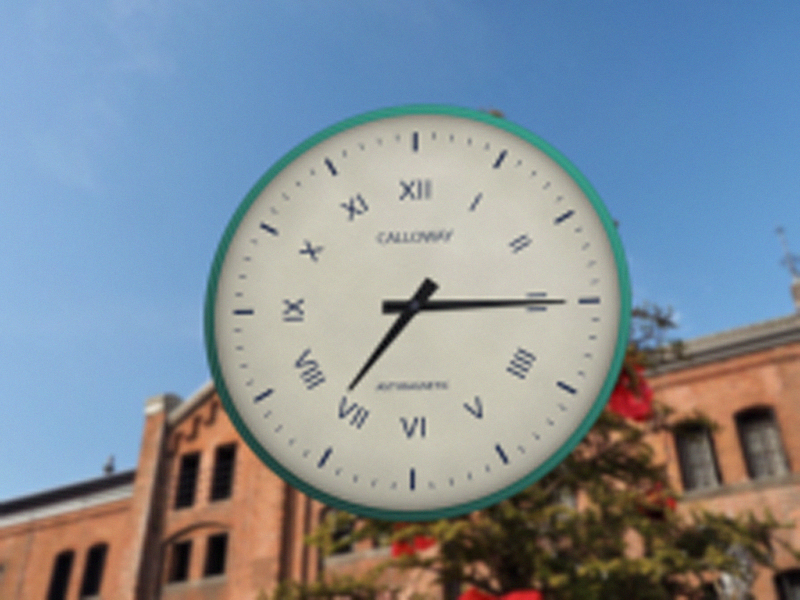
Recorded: {"hour": 7, "minute": 15}
